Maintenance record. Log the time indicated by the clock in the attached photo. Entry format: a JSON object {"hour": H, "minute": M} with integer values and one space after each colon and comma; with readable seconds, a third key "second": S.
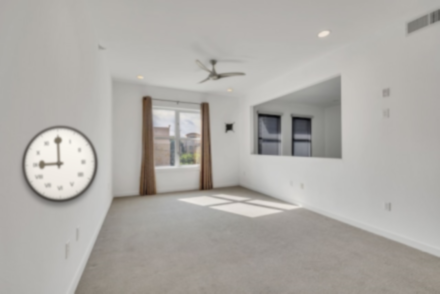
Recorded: {"hour": 9, "minute": 0}
